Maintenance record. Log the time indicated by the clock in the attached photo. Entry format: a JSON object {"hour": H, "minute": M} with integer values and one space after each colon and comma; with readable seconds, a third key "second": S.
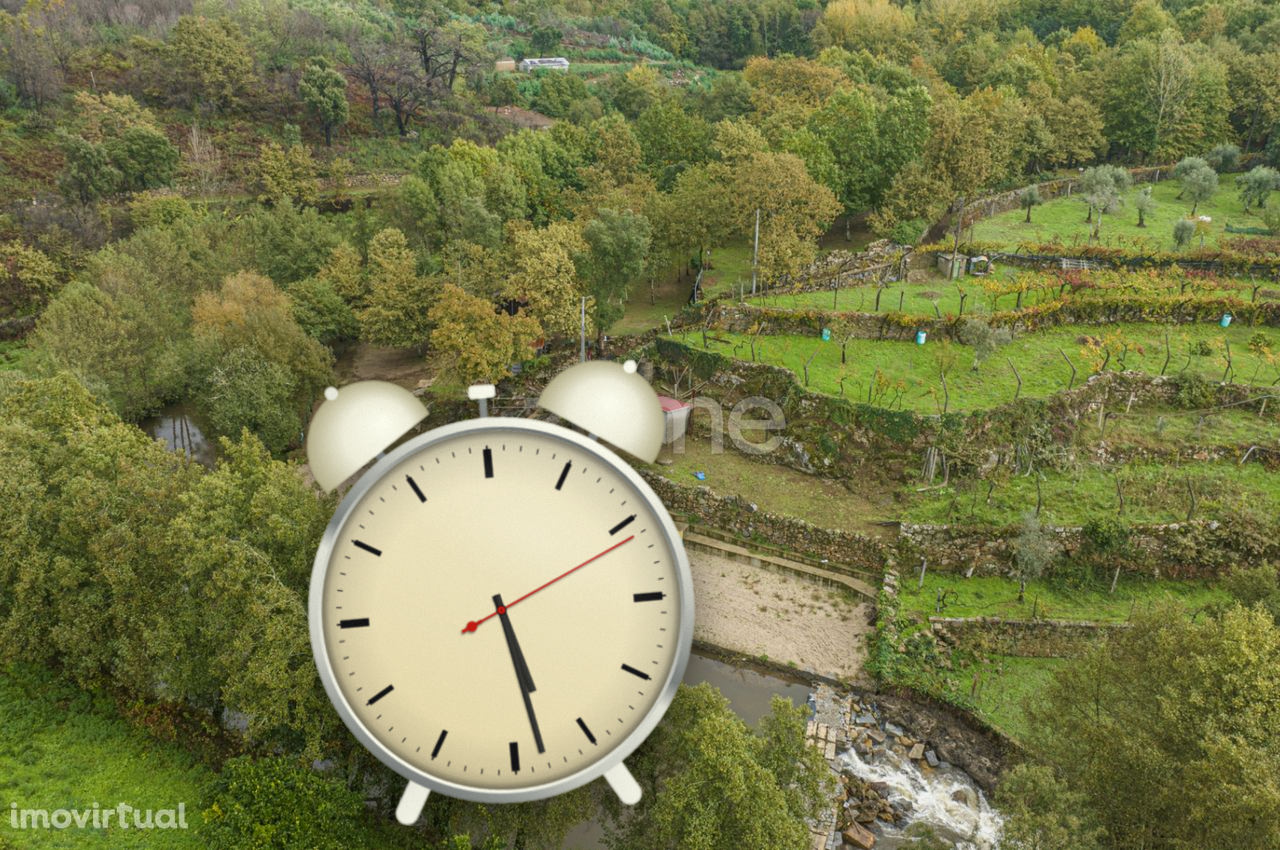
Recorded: {"hour": 5, "minute": 28, "second": 11}
